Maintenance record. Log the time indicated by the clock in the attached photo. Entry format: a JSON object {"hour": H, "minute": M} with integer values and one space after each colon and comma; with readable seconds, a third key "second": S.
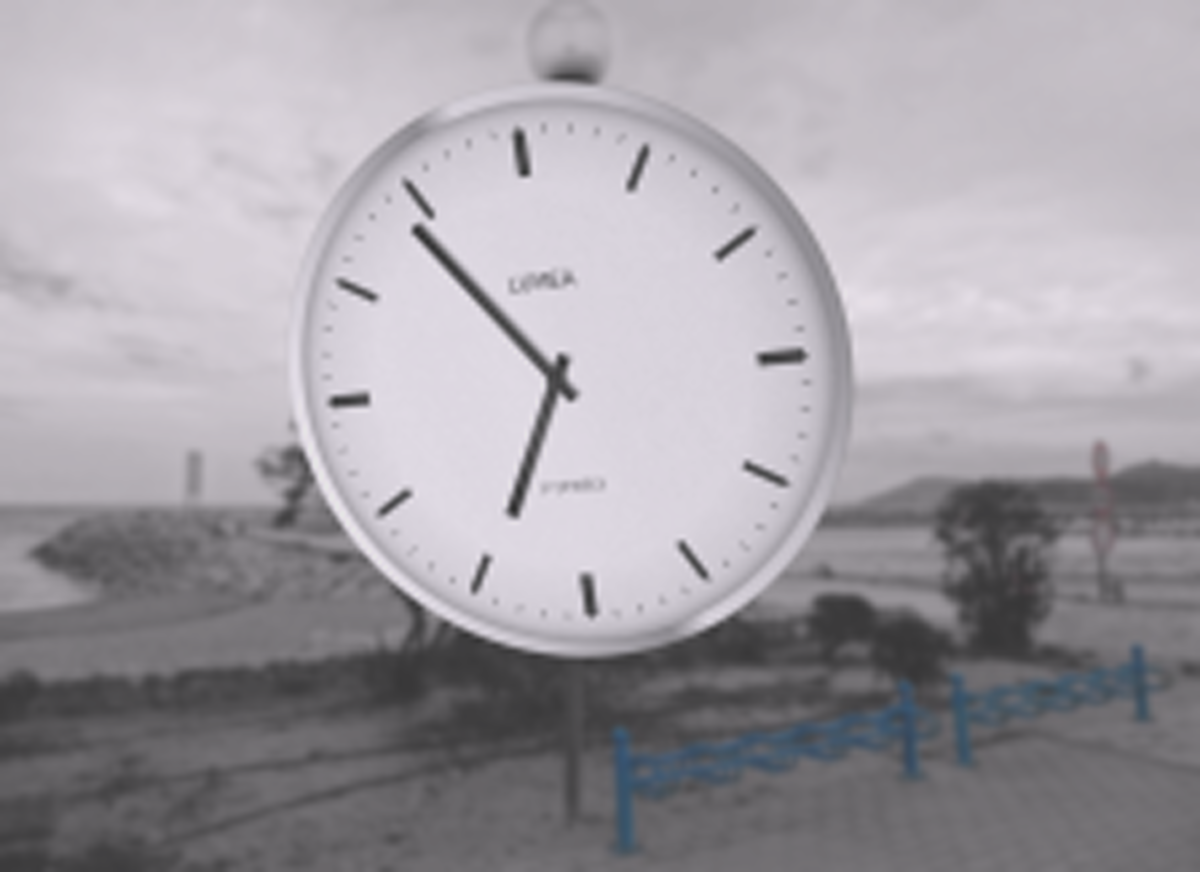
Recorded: {"hour": 6, "minute": 54}
